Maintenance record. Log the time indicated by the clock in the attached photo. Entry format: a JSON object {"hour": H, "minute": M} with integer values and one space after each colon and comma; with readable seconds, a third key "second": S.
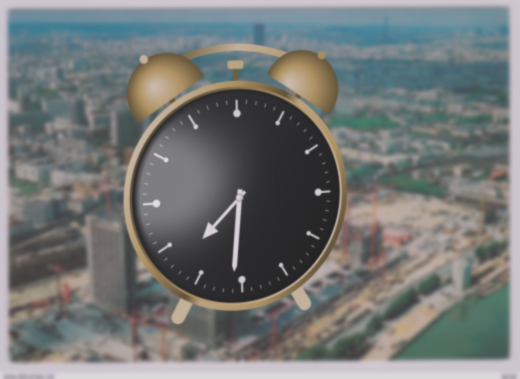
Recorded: {"hour": 7, "minute": 31}
